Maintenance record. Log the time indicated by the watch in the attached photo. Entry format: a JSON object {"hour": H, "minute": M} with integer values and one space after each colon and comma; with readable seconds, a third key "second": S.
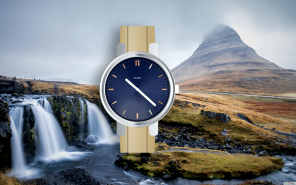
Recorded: {"hour": 10, "minute": 22}
